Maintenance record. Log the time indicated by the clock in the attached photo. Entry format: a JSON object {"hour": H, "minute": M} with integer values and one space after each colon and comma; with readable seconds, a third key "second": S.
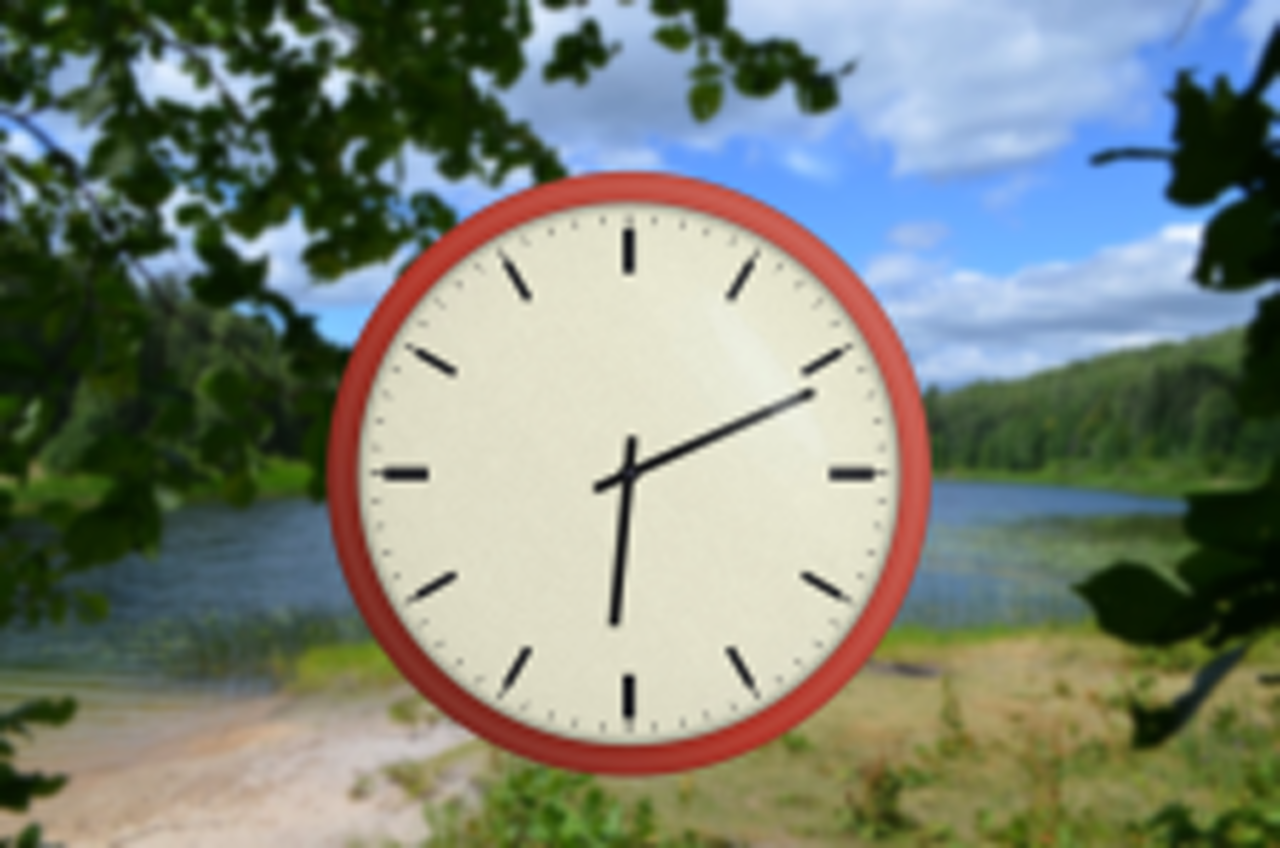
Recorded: {"hour": 6, "minute": 11}
